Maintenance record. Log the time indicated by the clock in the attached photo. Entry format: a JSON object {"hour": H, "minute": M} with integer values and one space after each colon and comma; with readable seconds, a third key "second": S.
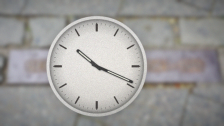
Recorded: {"hour": 10, "minute": 19}
